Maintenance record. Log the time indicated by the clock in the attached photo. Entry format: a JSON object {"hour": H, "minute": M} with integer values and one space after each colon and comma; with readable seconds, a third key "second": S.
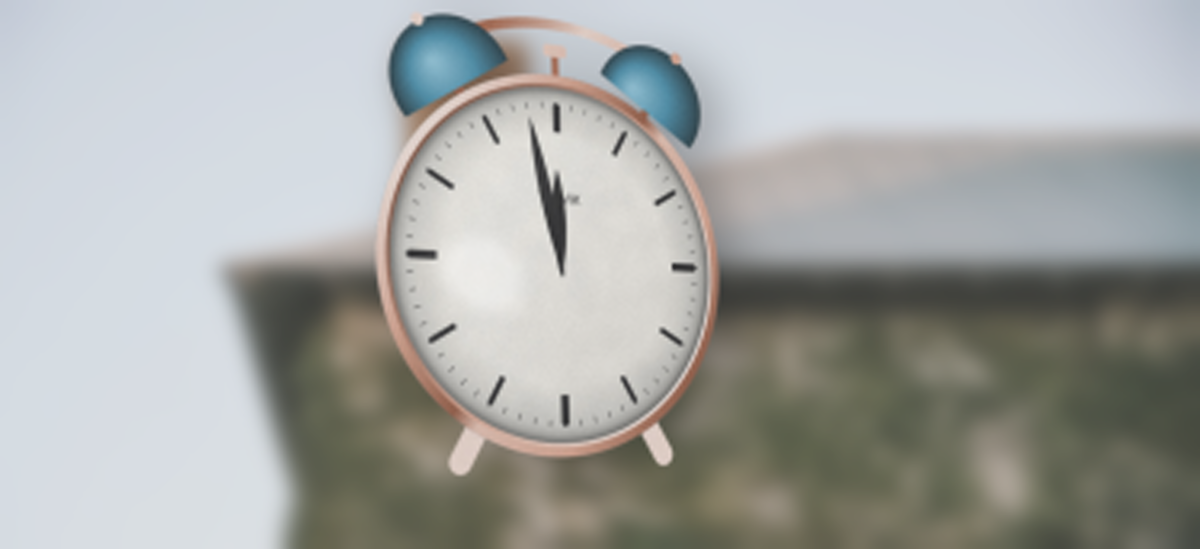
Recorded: {"hour": 11, "minute": 58}
